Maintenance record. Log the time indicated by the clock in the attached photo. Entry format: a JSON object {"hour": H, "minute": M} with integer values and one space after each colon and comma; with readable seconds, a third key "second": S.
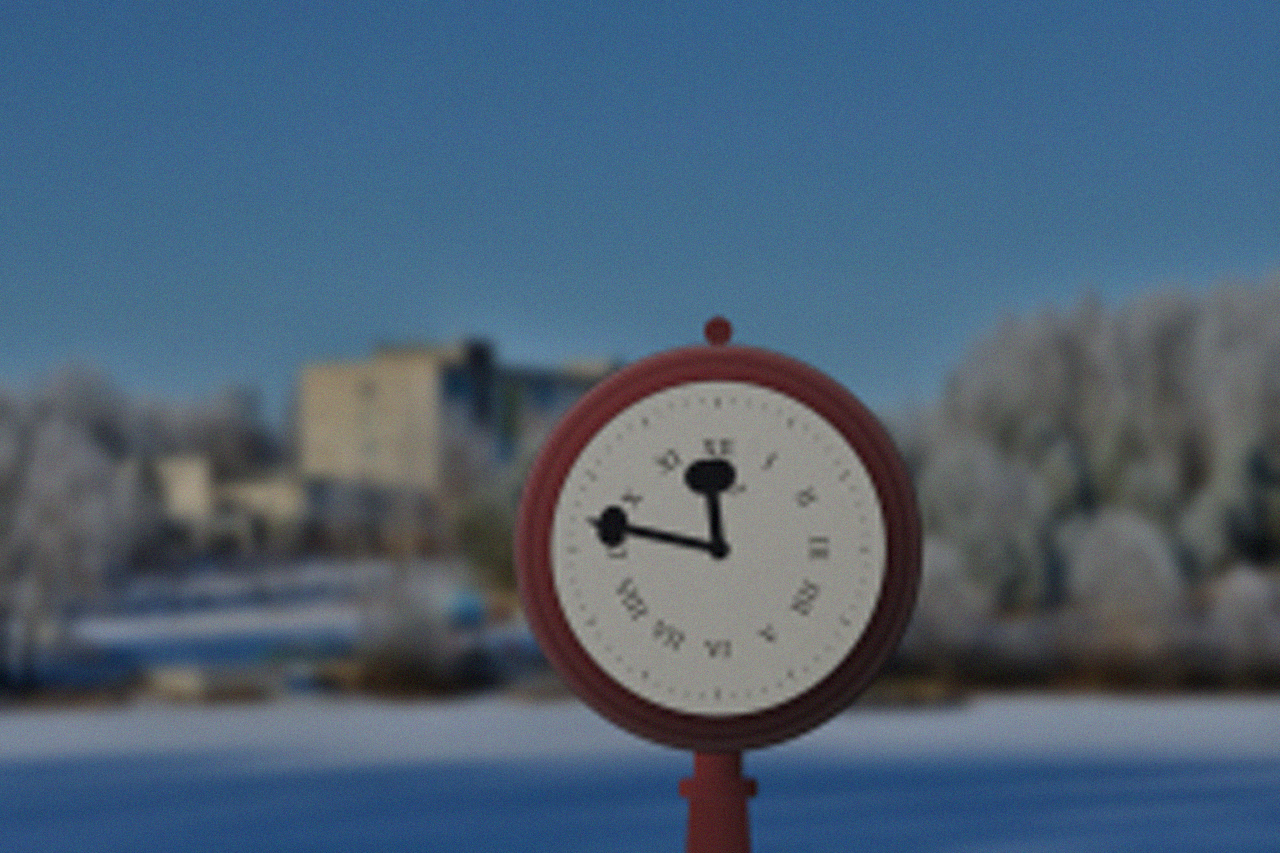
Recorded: {"hour": 11, "minute": 47}
